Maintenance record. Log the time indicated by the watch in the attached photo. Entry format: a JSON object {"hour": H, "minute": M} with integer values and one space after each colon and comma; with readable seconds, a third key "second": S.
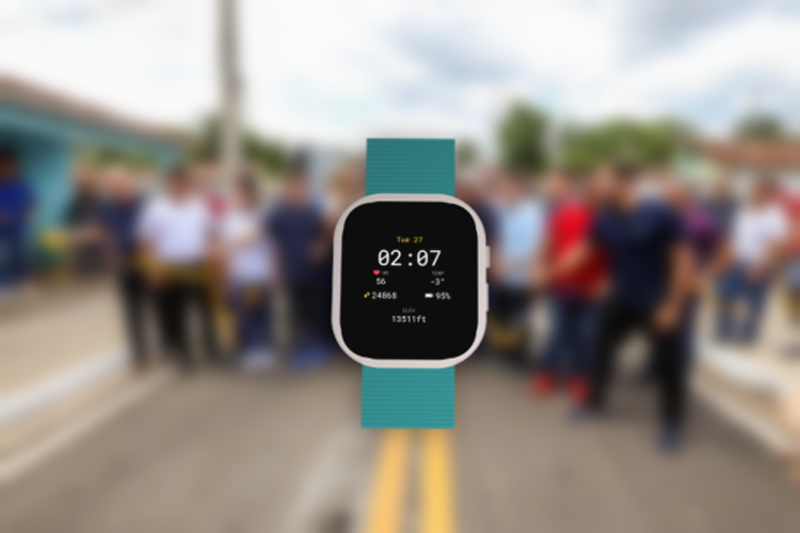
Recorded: {"hour": 2, "minute": 7}
